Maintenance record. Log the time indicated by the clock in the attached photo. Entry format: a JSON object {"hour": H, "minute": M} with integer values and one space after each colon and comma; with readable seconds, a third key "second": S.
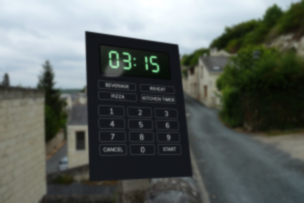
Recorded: {"hour": 3, "minute": 15}
